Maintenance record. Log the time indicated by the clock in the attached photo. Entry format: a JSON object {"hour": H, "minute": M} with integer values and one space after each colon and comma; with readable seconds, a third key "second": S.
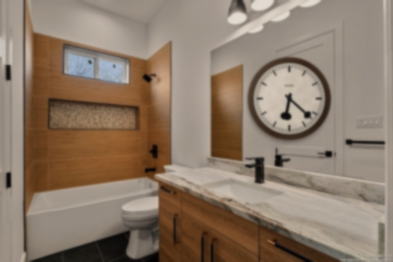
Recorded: {"hour": 6, "minute": 22}
